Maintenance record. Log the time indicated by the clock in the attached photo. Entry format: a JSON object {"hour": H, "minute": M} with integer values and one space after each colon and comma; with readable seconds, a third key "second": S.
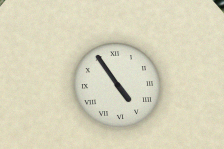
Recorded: {"hour": 4, "minute": 55}
